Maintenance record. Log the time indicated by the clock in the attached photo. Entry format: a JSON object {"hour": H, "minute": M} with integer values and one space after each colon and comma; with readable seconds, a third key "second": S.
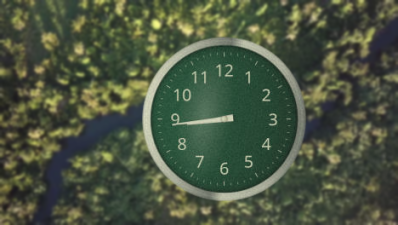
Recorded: {"hour": 8, "minute": 44}
